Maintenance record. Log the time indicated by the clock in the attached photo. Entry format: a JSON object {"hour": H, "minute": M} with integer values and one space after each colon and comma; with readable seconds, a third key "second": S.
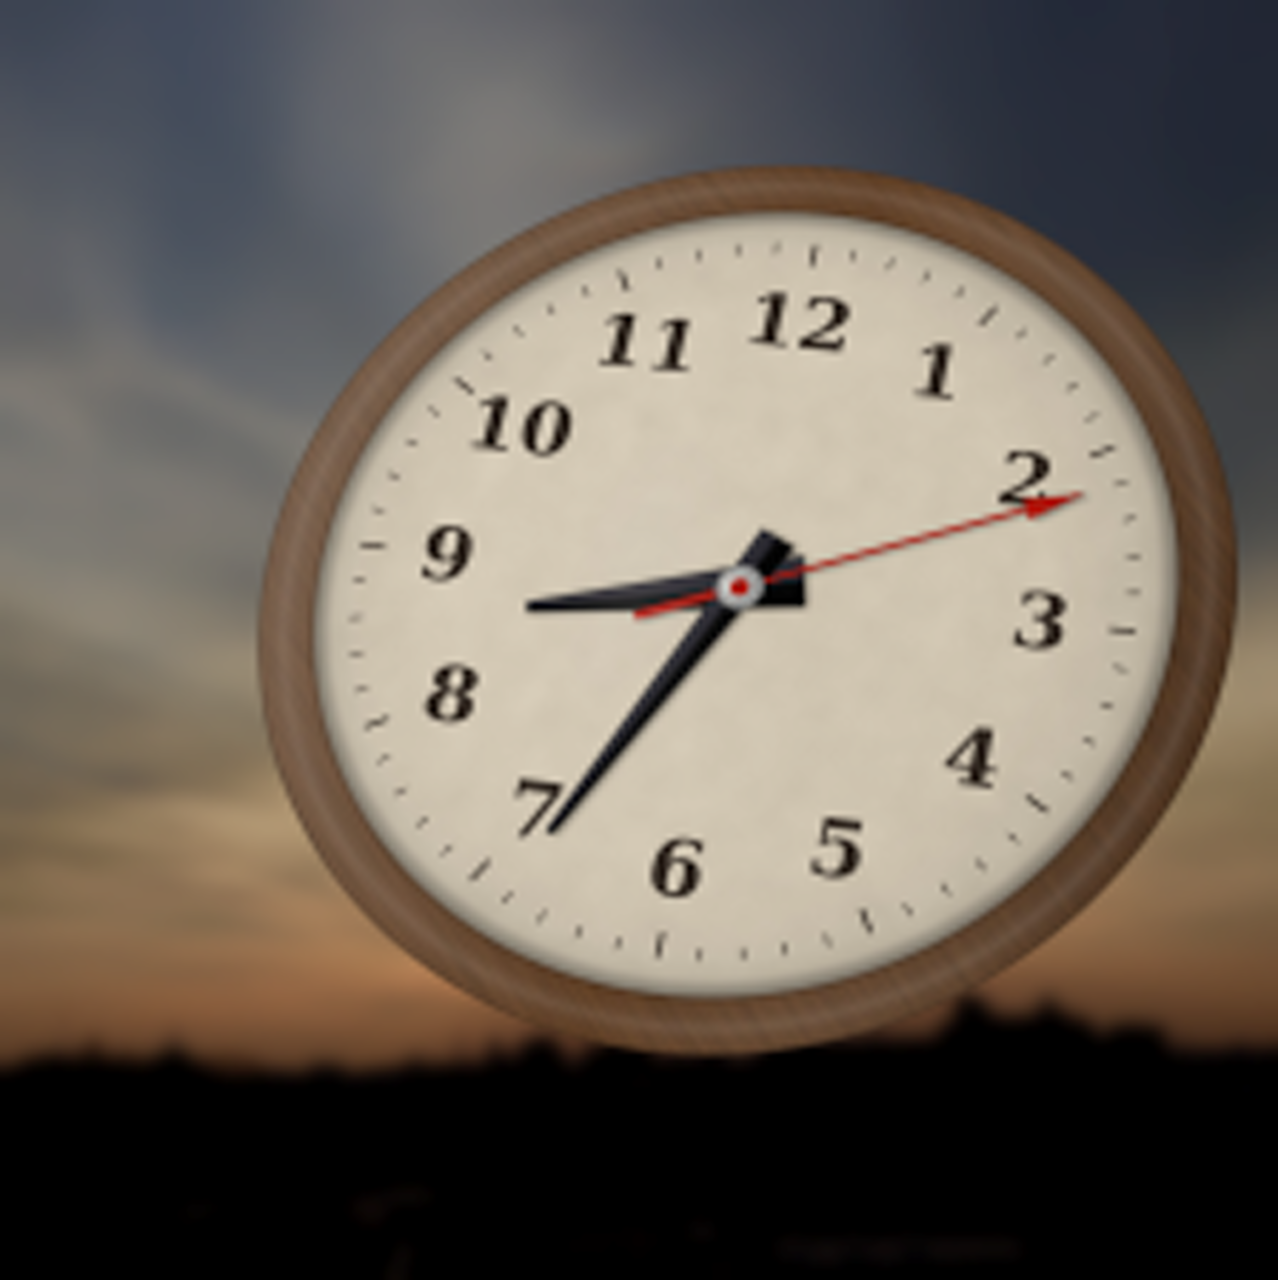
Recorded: {"hour": 8, "minute": 34, "second": 11}
